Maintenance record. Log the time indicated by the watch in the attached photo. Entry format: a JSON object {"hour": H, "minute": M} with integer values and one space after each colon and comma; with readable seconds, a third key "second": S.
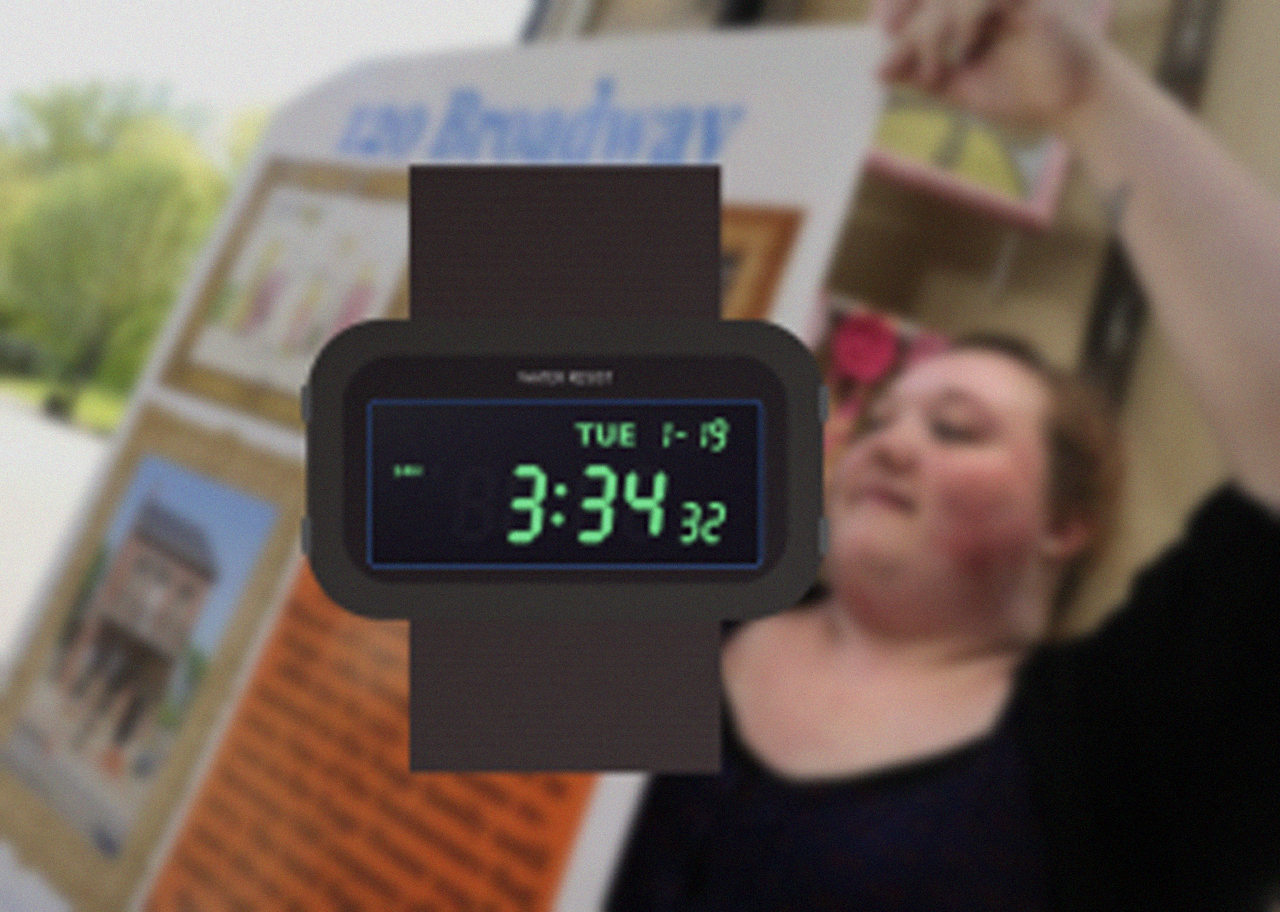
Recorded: {"hour": 3, "minute": 34, "second": 32}
